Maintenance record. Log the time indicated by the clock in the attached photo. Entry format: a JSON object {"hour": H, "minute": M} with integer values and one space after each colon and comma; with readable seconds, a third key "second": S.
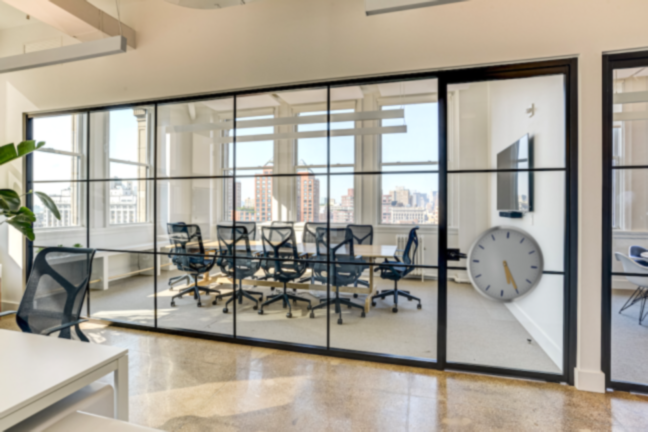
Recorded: {"hour": 5, "minute": 25}
